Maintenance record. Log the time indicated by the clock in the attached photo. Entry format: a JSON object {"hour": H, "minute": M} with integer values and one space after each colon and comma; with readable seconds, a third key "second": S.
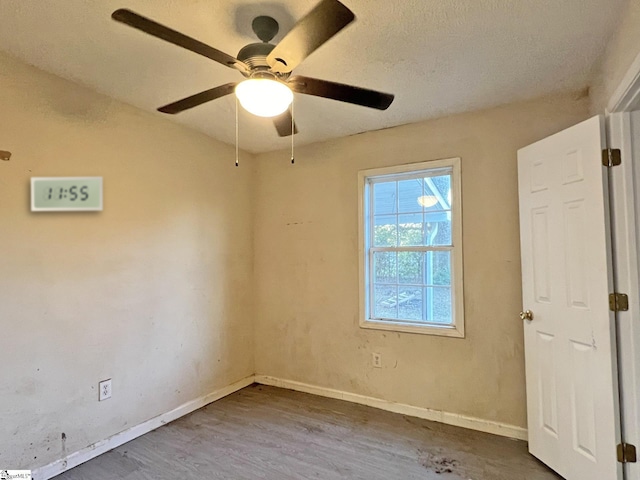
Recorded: {"hour": 11, "minute": 55}
